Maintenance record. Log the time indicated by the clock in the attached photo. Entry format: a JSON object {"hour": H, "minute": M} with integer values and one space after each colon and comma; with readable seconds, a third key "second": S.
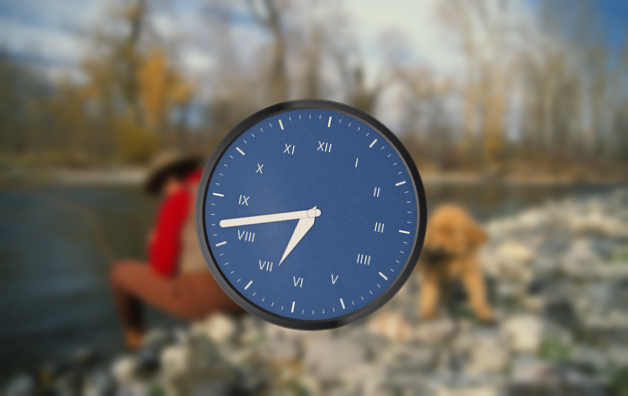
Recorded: {"hour": 6, "minute": 42}
